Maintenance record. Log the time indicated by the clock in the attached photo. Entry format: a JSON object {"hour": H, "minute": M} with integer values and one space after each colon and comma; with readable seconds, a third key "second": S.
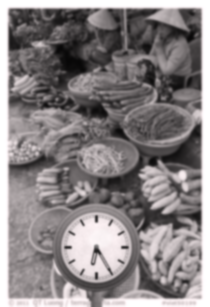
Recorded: {"hour": 6, "minute": 25}
